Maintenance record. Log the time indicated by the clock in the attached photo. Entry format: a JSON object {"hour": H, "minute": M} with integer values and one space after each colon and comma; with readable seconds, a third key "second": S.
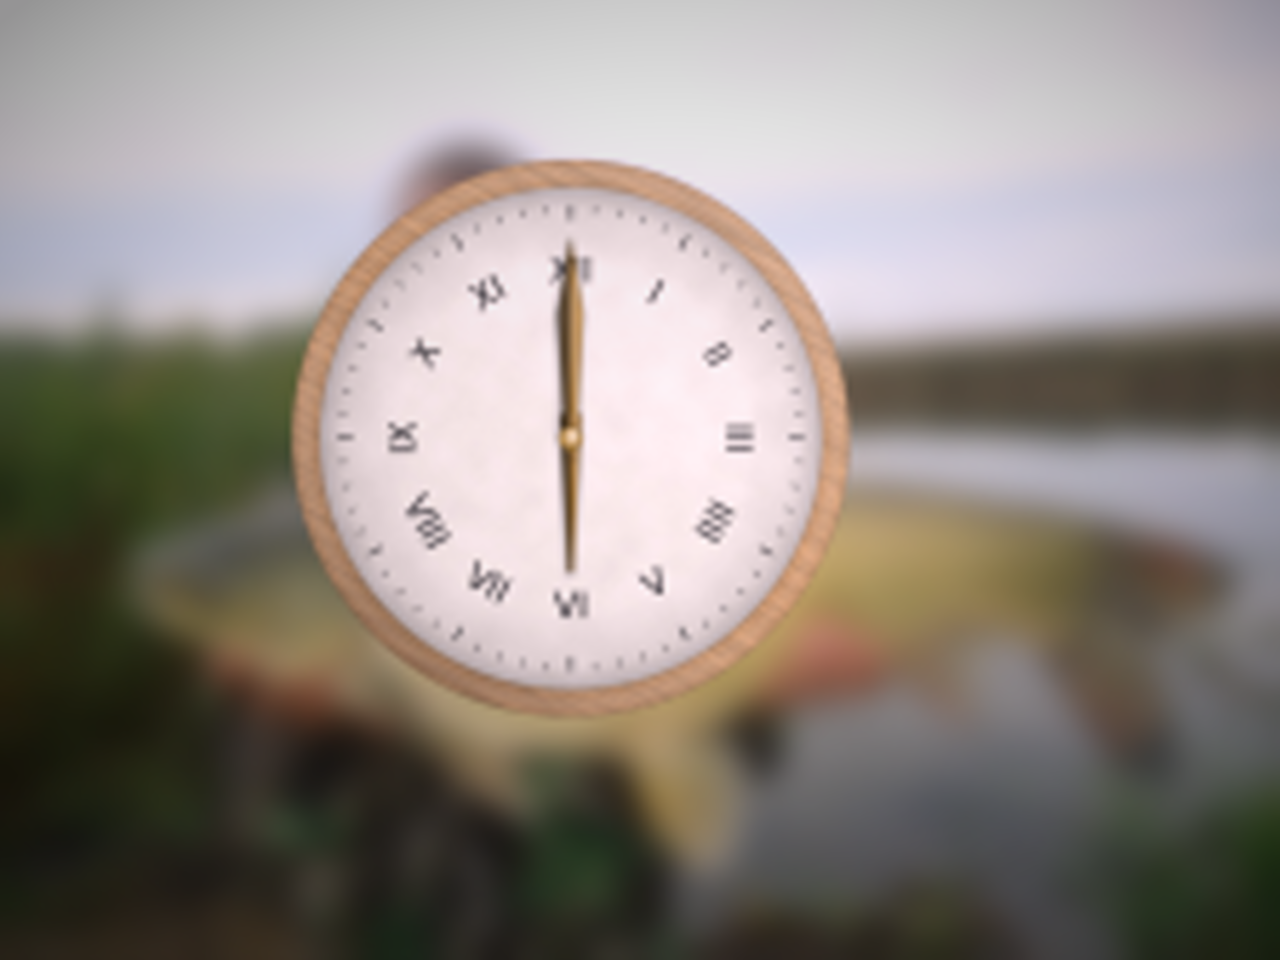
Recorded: {"hour": 6, "minute": 0}
